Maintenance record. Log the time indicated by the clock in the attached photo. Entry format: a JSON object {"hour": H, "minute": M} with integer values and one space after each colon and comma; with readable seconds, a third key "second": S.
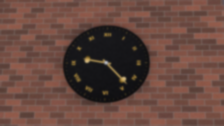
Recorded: {"hour": 9, "minute": 23}
